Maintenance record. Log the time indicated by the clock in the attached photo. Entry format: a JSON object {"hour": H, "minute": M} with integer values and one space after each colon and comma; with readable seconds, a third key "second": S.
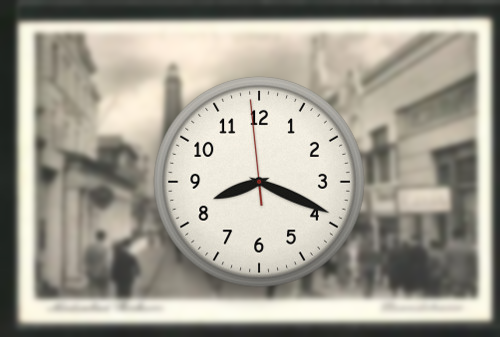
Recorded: {"hour": 8, "minute": 18, "second": 59}
